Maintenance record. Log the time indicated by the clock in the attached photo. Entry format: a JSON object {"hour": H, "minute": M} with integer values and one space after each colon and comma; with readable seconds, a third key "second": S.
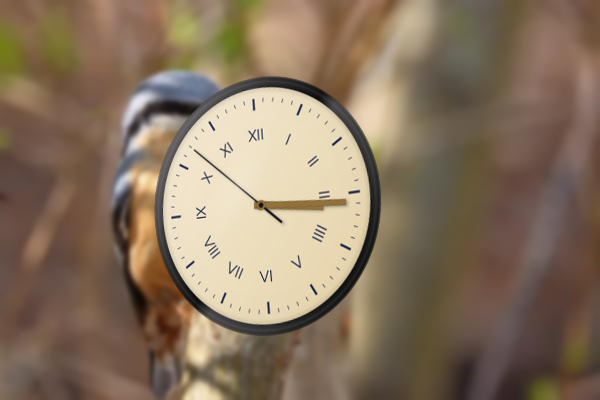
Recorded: {"hour": 3, "minute": 15, "second": 52}
